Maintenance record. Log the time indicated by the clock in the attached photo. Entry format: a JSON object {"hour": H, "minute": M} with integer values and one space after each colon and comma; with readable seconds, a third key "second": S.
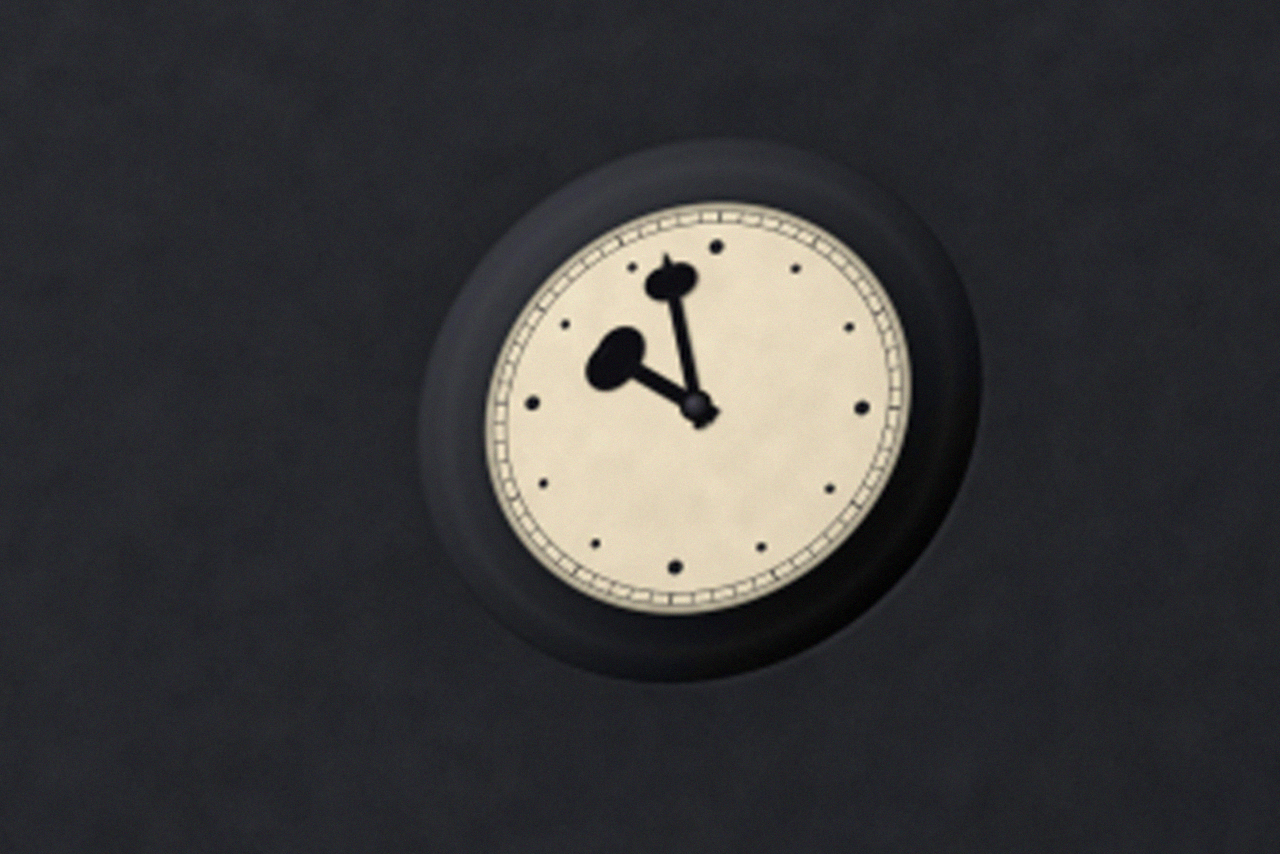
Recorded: {"hour": 9, "minute": 57}
